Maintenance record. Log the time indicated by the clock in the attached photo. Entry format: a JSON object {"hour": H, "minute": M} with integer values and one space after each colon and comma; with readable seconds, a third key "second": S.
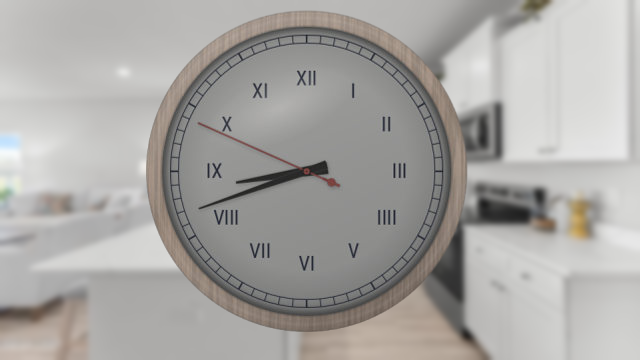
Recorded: {"hour": 8, "minute": 41, "second": 49}
